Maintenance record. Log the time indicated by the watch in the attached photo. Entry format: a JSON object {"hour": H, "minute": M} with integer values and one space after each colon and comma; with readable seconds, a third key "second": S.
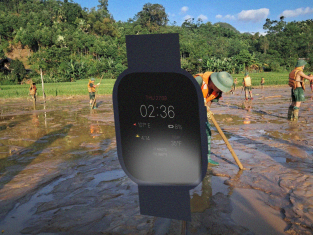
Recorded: {"hour": 2, "minute": 36}
